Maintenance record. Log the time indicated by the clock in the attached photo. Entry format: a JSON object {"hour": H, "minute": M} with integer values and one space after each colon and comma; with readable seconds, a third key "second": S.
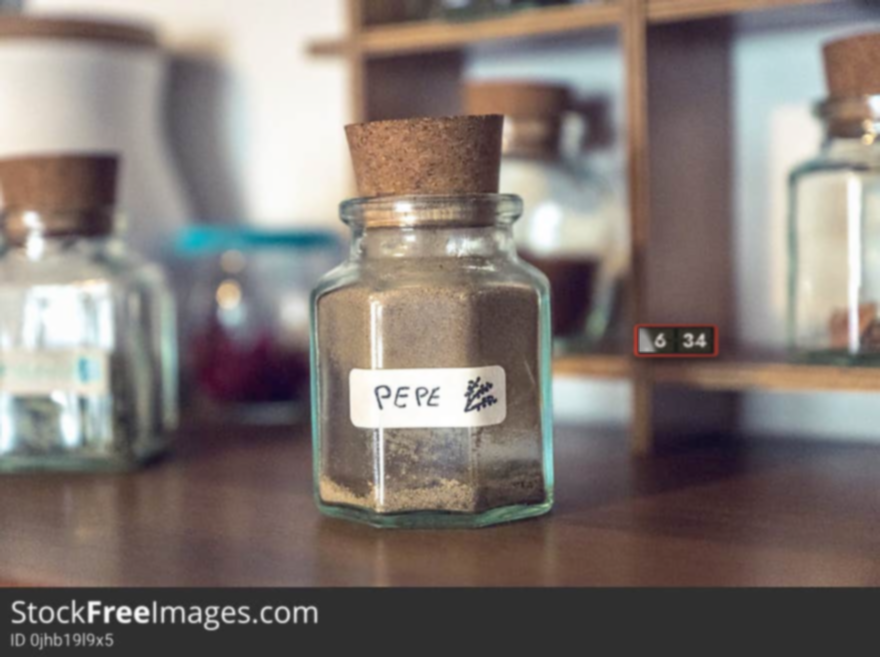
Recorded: {"hour": 6, "minute": 34}
